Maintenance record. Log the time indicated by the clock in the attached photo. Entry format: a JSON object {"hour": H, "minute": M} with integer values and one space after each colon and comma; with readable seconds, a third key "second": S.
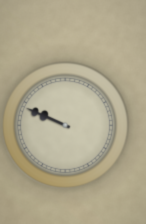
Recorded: {"hour": 9, "minute": 49}
